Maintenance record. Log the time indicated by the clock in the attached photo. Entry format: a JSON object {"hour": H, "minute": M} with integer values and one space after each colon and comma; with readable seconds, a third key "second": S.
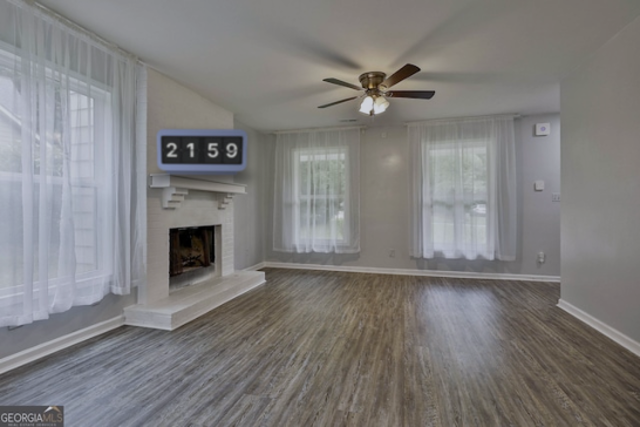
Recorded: {"hour": 21, "minute": 59}
